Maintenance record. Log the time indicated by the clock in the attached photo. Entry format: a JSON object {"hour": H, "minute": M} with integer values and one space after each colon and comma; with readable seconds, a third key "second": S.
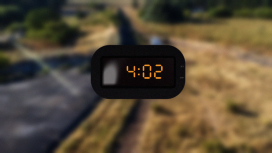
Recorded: {"hour": 4, "minute": 2}
